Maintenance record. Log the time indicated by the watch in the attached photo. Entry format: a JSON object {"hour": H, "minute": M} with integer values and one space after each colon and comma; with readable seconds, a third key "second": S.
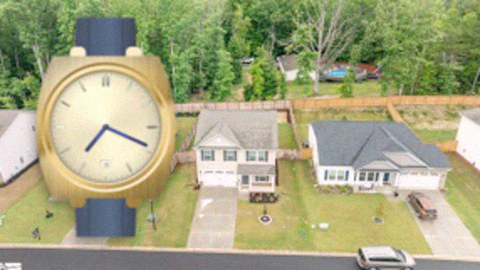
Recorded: {"hour": 7, "minute": 19}
